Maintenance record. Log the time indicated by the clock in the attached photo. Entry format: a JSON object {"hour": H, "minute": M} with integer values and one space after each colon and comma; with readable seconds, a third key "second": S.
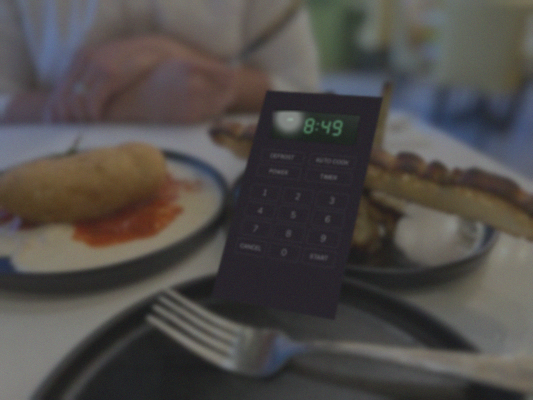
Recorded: {"hour": 8, "minute": 49}
